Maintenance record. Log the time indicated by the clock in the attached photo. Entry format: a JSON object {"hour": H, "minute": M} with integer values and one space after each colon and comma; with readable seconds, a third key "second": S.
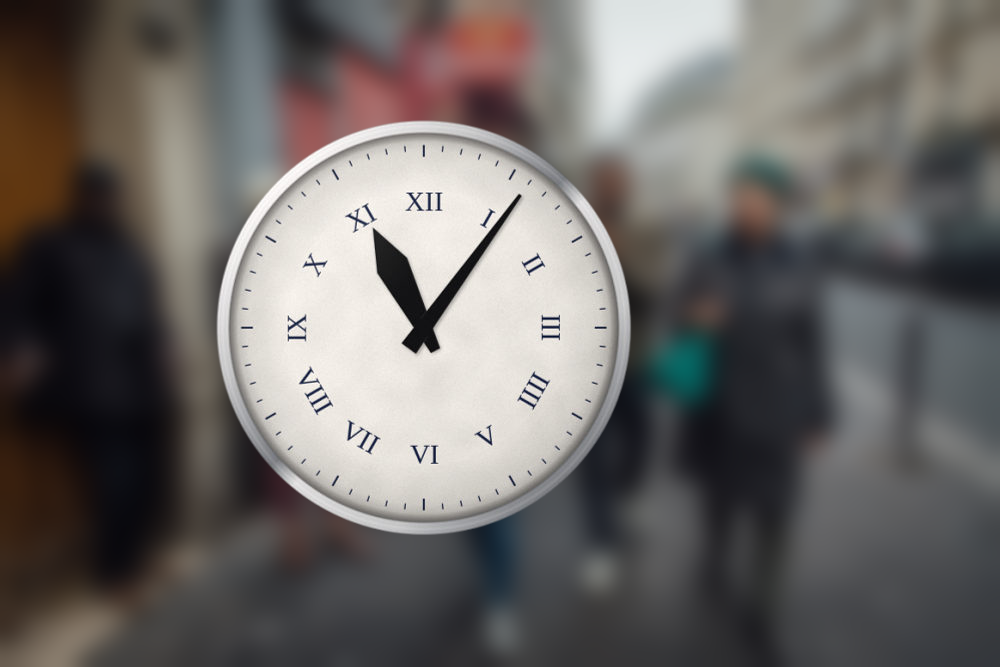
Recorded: {"hour": 11, "minute": 6}
